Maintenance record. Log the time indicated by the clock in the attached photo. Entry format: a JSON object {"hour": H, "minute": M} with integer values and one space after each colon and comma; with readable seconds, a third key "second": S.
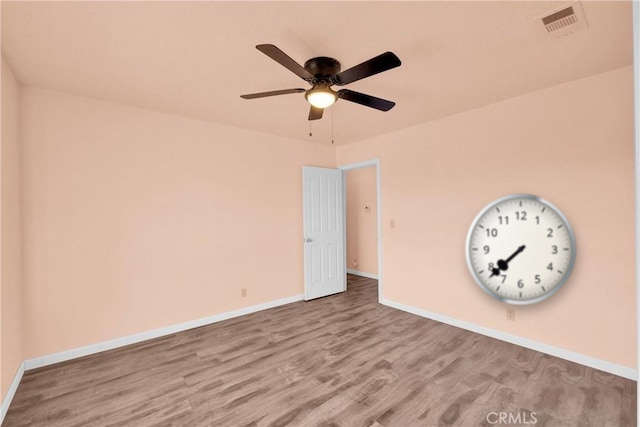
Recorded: {"hour": 7, "minute": 38}
